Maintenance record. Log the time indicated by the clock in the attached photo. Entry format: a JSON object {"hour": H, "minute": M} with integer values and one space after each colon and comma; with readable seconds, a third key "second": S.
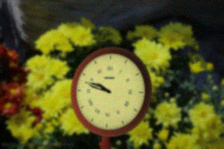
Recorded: {"hour": 9, "minute": 48}
